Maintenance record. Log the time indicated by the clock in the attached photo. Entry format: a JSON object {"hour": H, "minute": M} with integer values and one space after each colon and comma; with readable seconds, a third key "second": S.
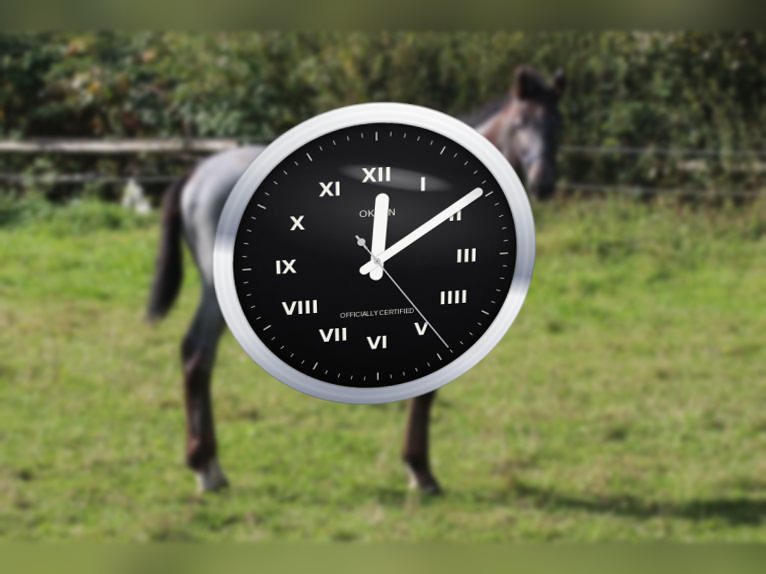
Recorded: {"hour": 12, "minute": 9, "second": 24}
